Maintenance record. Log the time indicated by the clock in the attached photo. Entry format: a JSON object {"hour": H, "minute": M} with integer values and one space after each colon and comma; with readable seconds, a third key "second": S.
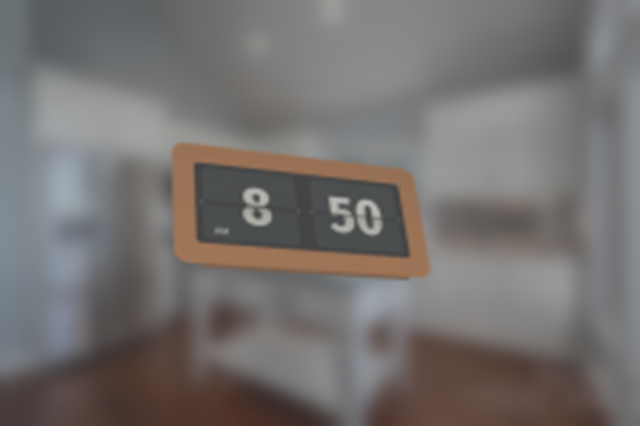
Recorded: {"hour": 8, "minute": 50}
